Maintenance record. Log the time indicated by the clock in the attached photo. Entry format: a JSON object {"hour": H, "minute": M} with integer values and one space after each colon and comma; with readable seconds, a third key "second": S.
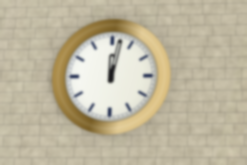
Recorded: {"hour": 12, "minute": 2}
